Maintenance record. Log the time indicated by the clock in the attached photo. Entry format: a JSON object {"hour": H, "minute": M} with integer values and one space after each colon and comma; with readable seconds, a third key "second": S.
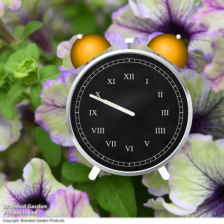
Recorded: {"hour": 9, "minute": 49}
